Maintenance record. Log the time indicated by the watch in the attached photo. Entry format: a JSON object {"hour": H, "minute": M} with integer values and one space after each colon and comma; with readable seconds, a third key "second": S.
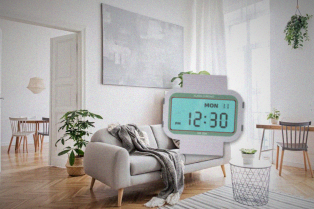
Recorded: {"hour": 12, "minute": 30}
